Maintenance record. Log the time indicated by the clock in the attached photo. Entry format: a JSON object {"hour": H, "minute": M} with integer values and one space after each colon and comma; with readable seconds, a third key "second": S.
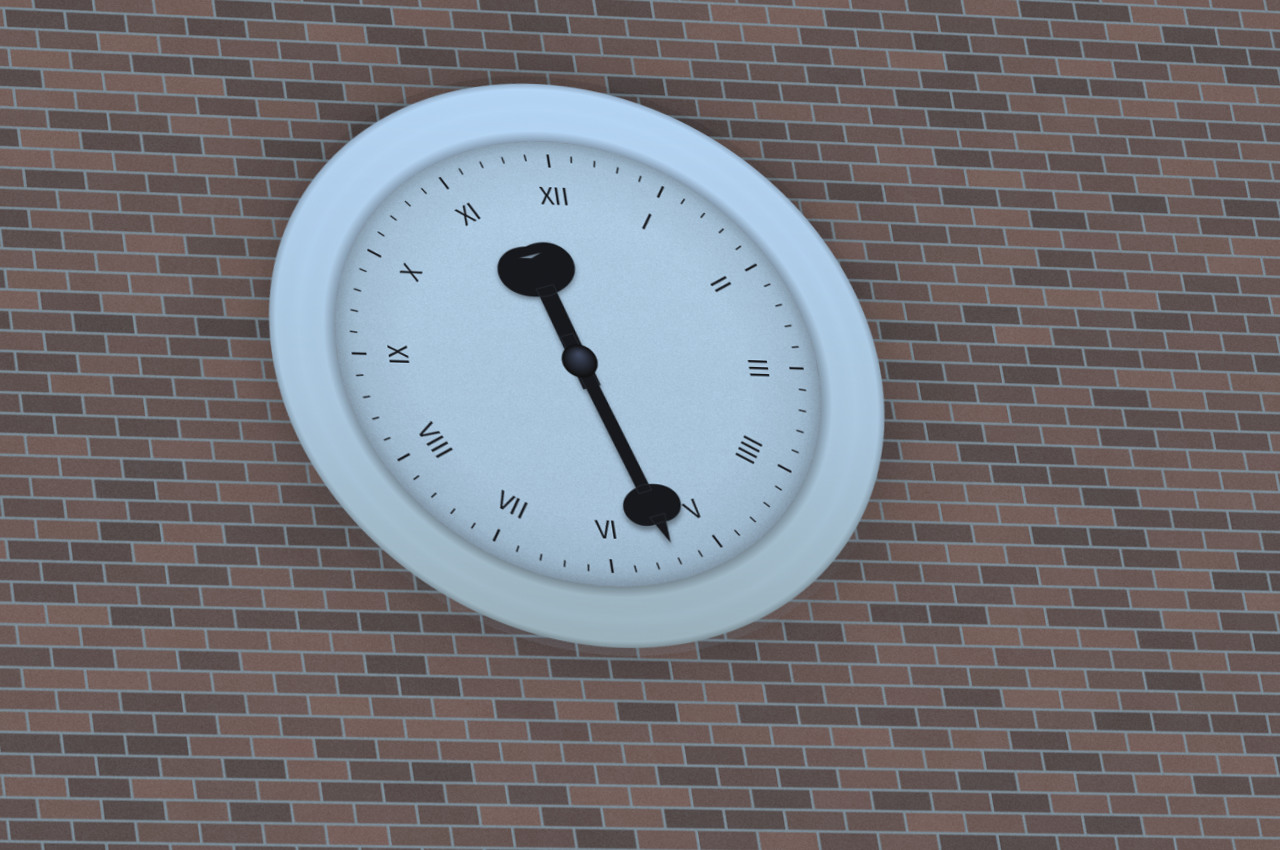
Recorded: {"hour": 11, "minute": 27}
